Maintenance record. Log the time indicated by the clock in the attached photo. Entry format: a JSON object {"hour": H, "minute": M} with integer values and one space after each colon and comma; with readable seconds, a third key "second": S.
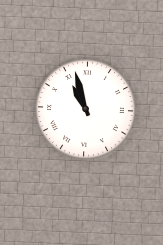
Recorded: {"hour": 10, "minute": 57}
